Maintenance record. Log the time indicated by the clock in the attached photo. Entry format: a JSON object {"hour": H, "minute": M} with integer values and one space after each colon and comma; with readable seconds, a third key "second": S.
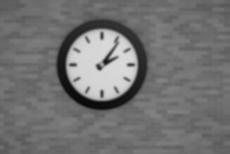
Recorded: {"hour": 2, "minute": 6}
